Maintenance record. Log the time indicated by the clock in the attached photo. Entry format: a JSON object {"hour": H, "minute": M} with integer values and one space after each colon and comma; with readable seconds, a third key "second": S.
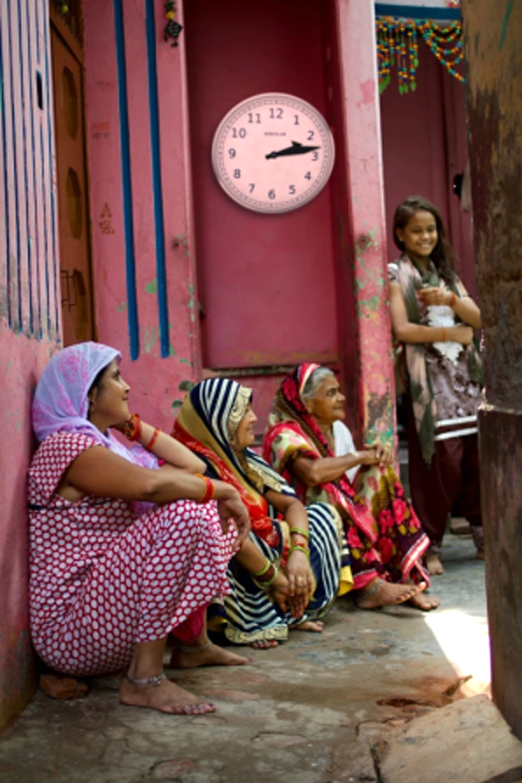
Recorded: {"hour": 2, "minute": 13}
